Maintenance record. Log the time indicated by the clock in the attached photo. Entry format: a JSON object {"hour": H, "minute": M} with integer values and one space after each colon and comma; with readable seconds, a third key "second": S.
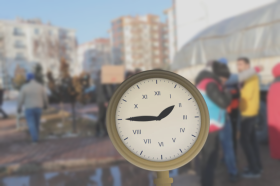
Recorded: {"hour": 1, "minute": 45}
